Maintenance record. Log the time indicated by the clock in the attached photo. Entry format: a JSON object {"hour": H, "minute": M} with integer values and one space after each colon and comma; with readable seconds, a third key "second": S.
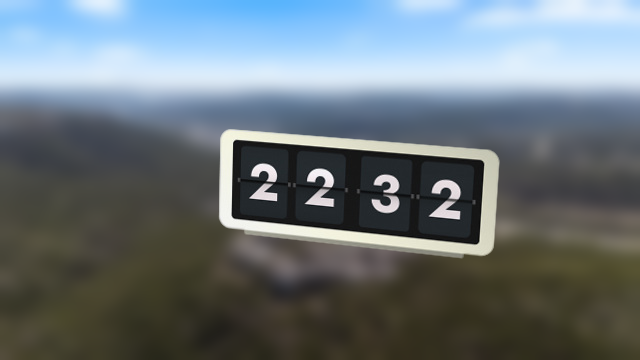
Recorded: {"hour": 22, "minute": 32}
